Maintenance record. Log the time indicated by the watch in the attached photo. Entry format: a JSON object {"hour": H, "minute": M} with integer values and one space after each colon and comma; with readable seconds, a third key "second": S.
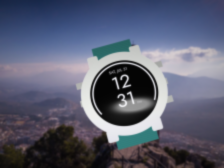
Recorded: {"hour": 12, "minute": 31}
